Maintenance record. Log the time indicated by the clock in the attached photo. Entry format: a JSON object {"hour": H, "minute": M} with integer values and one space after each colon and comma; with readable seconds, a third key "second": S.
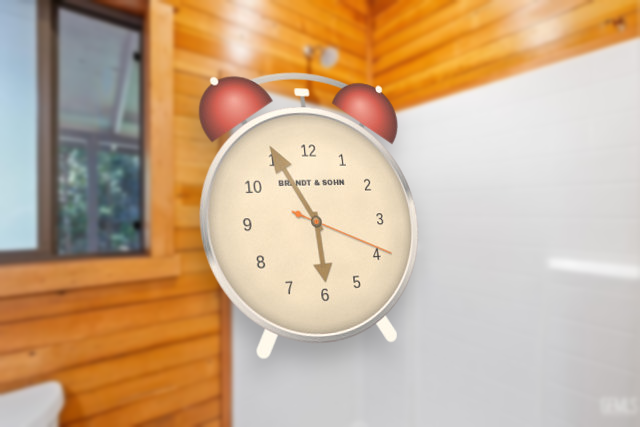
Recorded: {"hour": 5, "minute": 55, "second": 19}
